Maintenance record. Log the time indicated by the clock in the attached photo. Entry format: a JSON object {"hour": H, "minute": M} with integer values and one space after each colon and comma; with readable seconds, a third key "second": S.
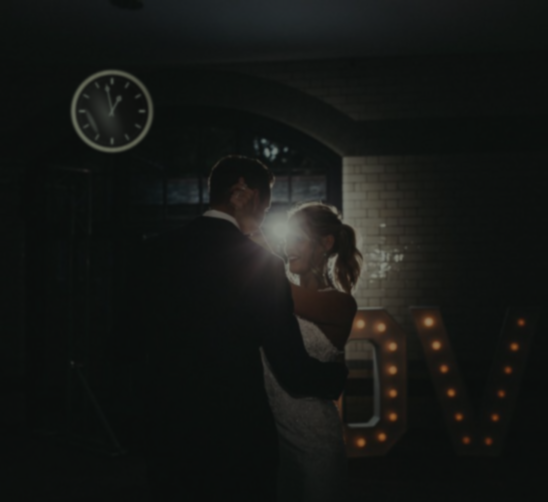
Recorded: {"hour": 12, "minute": 58}
